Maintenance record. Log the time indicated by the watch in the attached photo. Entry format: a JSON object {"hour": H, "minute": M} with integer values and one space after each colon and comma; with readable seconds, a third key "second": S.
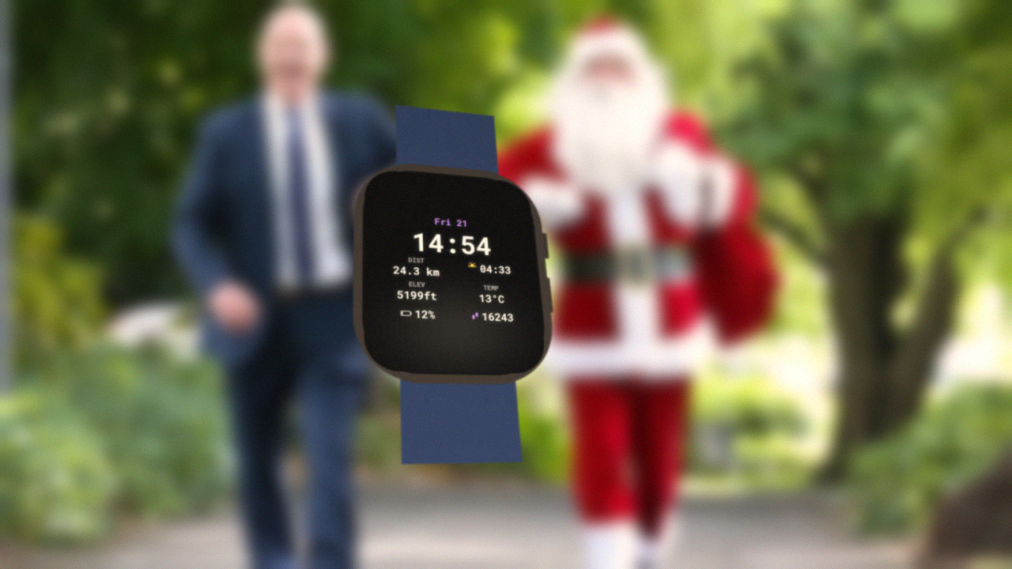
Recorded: {"hour": 14, "minute": 54}
